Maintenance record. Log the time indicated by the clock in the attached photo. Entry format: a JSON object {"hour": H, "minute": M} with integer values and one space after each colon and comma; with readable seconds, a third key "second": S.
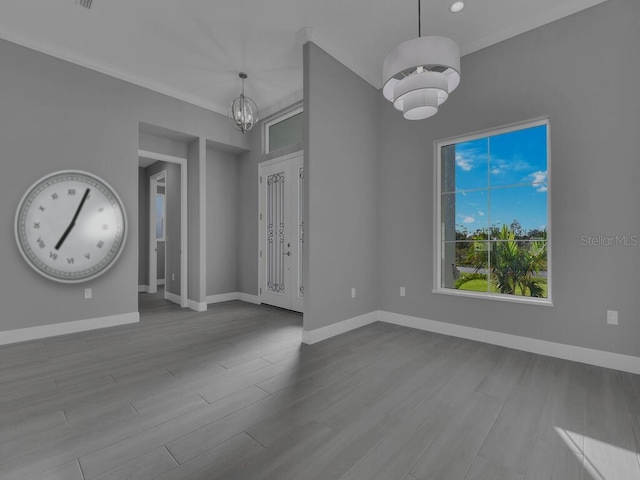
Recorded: {"hour": 7, "minute": 4}
